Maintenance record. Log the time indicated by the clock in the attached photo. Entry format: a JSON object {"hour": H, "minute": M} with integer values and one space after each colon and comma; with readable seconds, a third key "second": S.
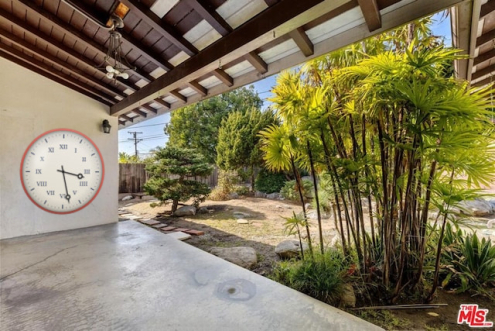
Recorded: {"hour": 3, "minute": 28}
